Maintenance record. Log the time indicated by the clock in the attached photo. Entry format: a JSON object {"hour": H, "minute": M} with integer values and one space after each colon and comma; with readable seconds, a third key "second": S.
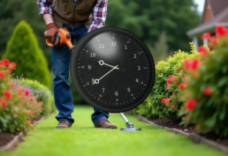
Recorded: {"hour": 9, "minute": 39}
